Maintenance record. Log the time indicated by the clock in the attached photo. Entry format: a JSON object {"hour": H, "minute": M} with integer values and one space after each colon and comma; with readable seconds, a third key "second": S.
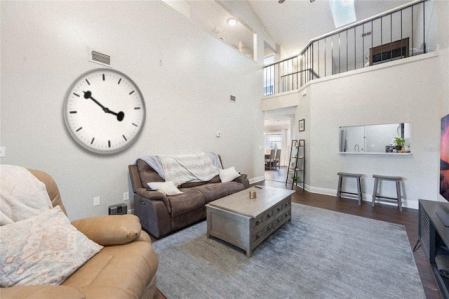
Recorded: {"hour": 3, "minute": 52}
